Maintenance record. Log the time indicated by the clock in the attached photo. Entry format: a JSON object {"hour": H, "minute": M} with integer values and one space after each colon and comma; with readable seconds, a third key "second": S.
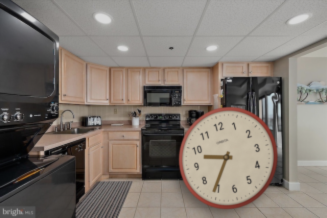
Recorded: {"hour": 9, "minute": 36}
